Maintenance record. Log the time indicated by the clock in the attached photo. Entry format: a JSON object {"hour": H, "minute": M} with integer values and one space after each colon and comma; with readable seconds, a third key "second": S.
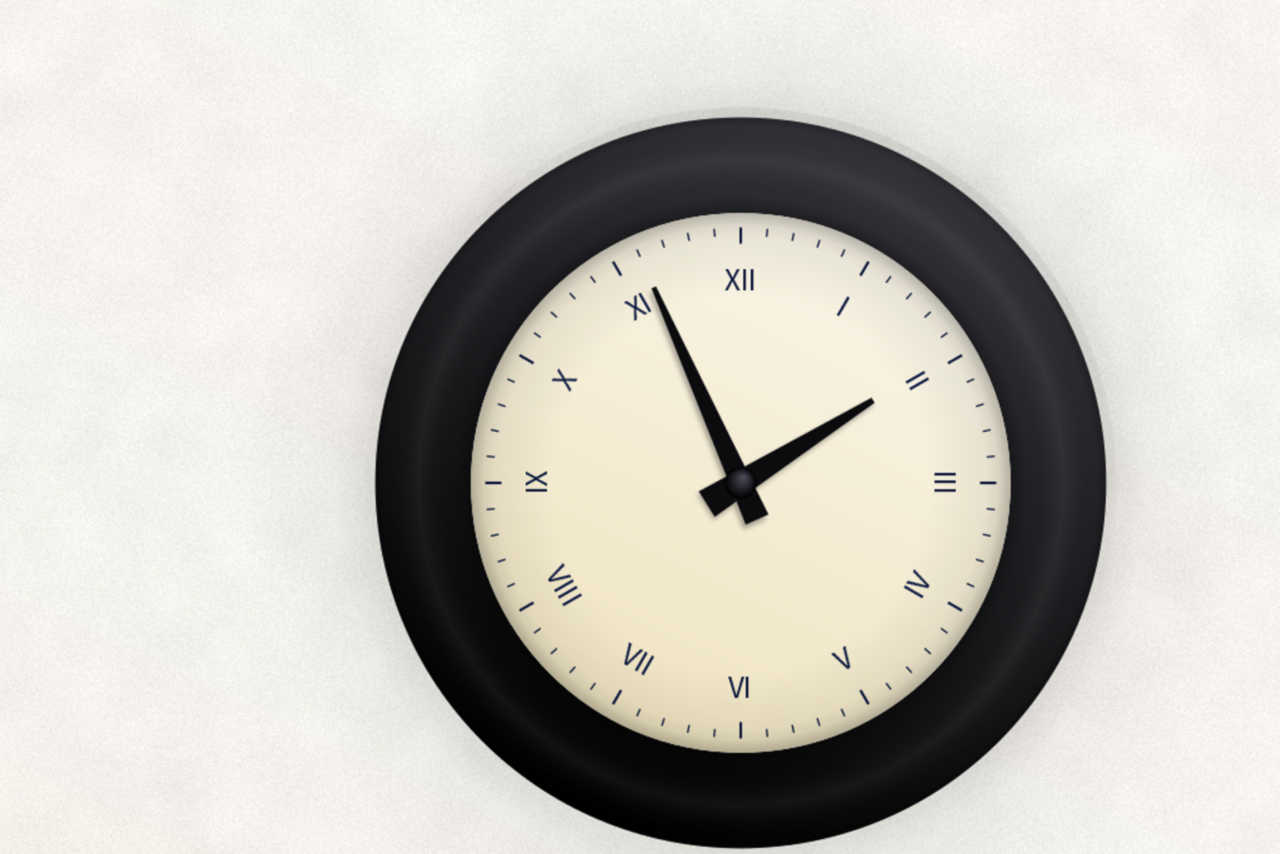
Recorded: {"hour": 1, "minute": 56}
